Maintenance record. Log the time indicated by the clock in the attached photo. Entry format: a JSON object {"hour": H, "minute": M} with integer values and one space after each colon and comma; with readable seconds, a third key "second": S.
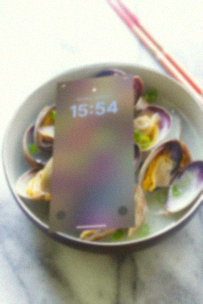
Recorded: {"hour": 15, "minute": 54}
